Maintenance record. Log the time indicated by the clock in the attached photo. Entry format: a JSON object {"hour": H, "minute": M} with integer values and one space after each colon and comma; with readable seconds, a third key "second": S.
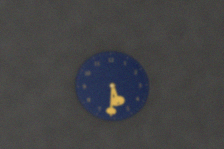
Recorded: {"hour": 5, "minute": 31}
